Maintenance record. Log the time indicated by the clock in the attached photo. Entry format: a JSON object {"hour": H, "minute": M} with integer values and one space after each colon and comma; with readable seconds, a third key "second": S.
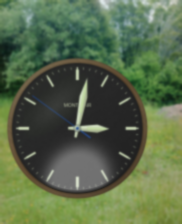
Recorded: {"hour": 3, "minute": 1, "second": 51}
